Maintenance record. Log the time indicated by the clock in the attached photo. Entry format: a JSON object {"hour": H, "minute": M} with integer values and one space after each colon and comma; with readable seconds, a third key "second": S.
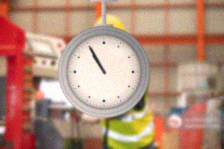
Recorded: {"hour": 10, "minute": 55}
